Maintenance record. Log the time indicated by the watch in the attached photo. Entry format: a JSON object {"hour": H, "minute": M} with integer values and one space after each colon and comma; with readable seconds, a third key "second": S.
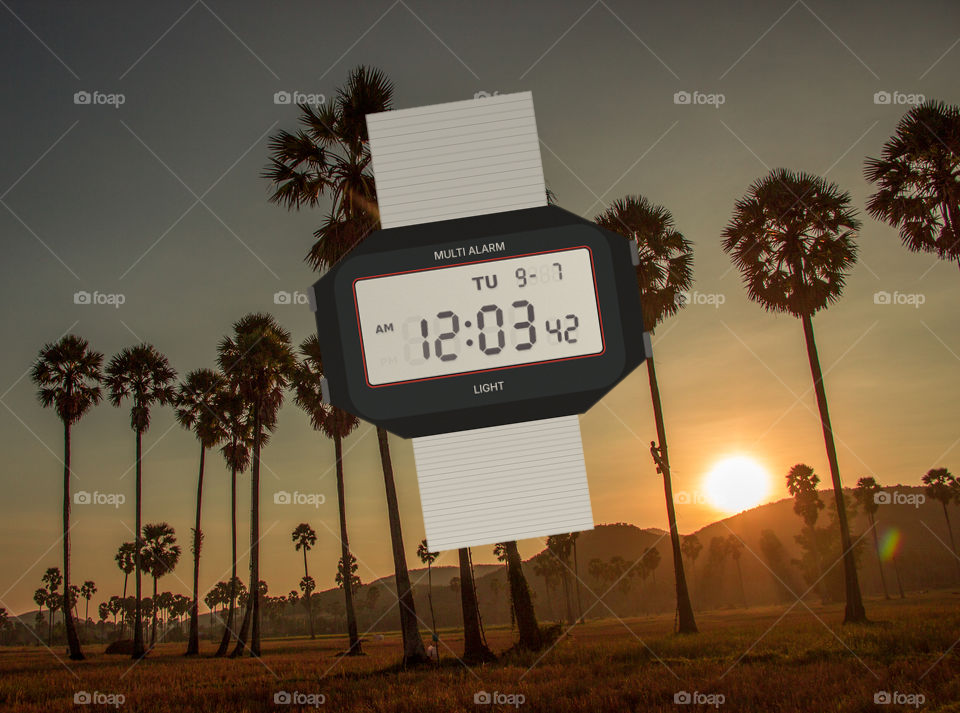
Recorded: {"hour": 12, "minute": 3, "second": 42}
